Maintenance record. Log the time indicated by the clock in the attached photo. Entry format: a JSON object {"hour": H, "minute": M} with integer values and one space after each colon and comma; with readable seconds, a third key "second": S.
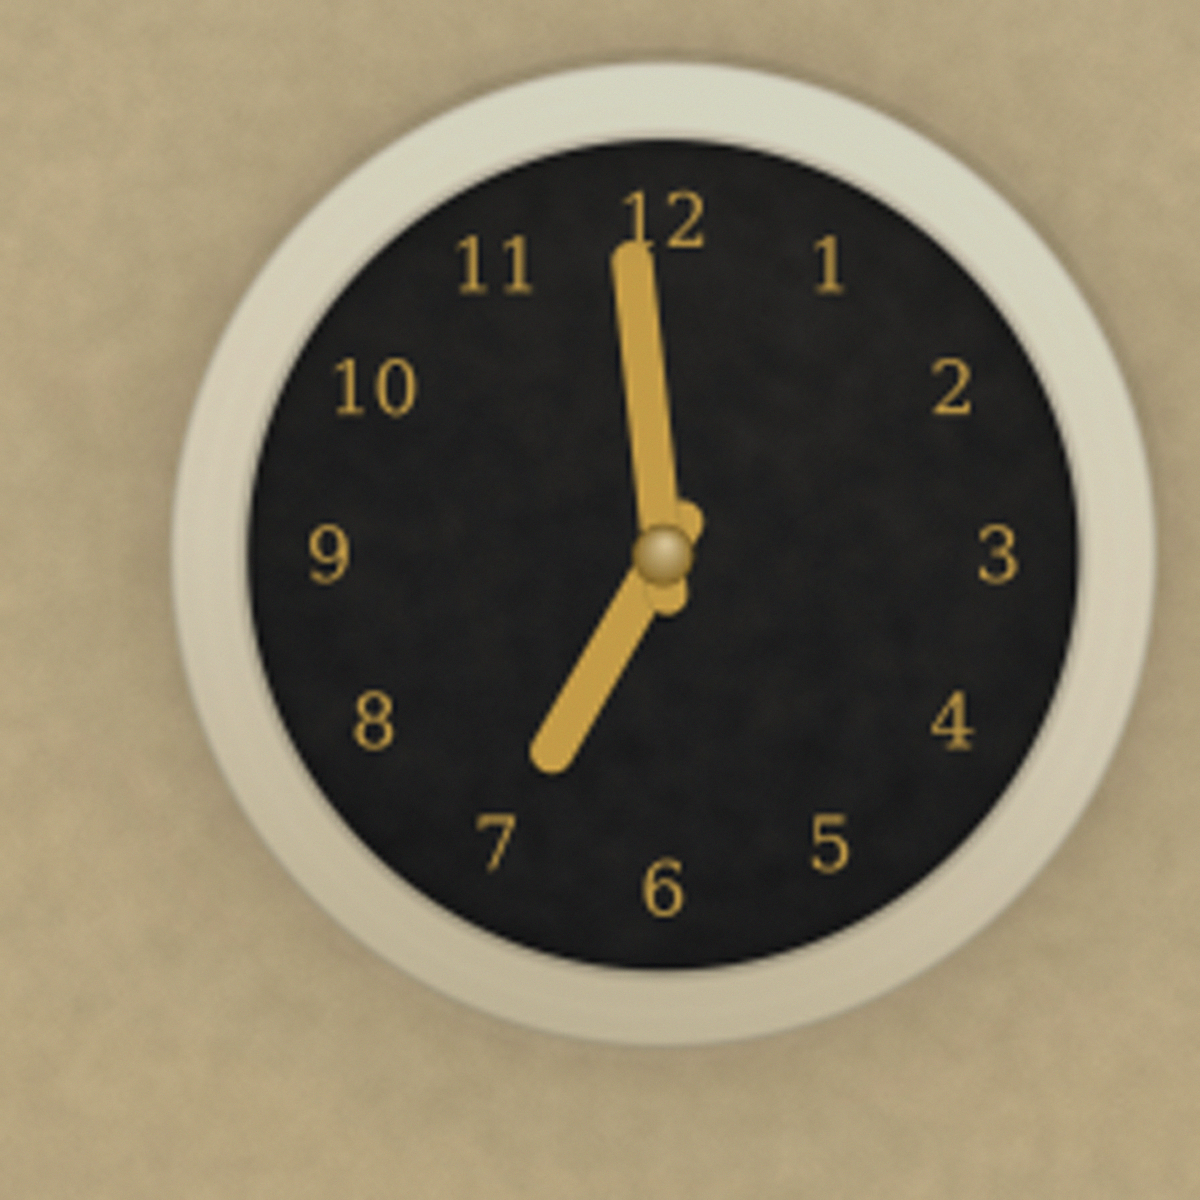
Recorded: {"hour": 6, "minute": 59}
